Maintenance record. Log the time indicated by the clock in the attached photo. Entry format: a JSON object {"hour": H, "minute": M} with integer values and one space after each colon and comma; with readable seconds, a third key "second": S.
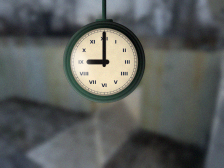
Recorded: {"hour": 9, "minute": 0}
